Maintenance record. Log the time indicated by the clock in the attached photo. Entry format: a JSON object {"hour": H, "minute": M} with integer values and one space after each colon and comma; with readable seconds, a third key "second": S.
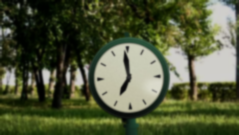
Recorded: {"hour": 6, "minute": 59}
